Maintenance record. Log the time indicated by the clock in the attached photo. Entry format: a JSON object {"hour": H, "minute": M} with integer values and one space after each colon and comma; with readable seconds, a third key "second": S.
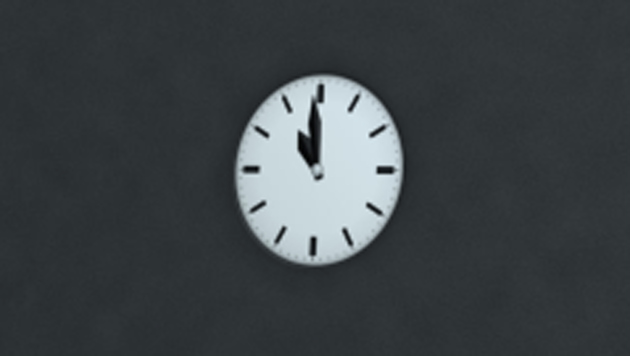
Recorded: {"hour": 10, "minute": 59}
